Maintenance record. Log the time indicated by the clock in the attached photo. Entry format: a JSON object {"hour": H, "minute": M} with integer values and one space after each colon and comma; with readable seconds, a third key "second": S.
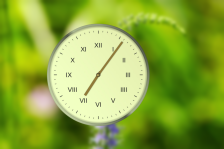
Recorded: {"hour": 7, "minute": 6}
